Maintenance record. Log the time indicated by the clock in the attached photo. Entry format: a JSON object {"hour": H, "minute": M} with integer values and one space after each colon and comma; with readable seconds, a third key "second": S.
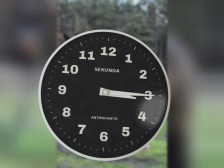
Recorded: {"hour": 3, "minute": 15}
